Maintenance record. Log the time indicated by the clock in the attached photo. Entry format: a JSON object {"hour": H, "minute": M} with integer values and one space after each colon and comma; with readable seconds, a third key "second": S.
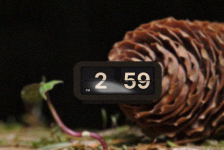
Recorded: {"hour": 2, "minute": 59}
